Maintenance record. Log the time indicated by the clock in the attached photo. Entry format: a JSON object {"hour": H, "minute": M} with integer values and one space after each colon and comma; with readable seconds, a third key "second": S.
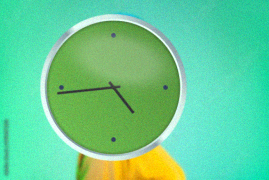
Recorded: {"hour": 4, "minute": 44}
